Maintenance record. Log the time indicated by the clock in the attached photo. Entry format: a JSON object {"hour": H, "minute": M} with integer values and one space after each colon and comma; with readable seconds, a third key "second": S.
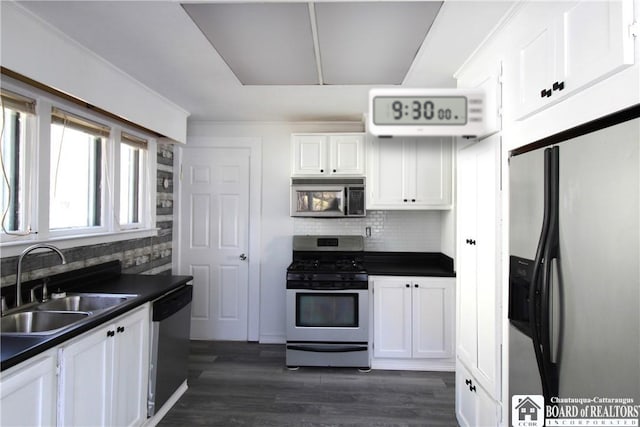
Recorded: {"hour": 9, "minute": 30, "second": 0}
